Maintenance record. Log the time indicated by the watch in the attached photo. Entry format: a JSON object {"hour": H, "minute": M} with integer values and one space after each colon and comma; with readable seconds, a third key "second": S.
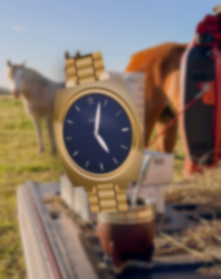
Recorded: {"hour": 5, "minute": 3}
